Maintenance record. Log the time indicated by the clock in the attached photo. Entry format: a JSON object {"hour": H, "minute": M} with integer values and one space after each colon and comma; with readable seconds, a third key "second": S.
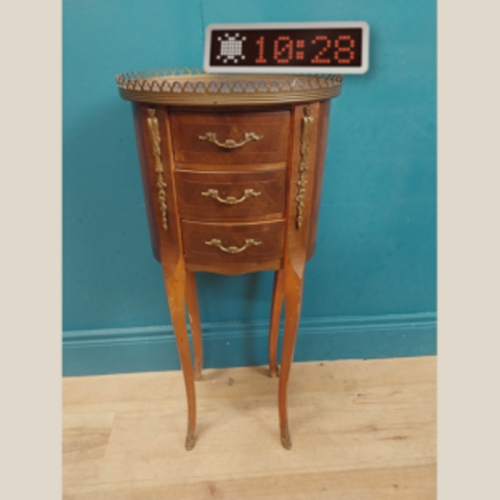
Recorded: {"hour": 10, "minute": 28}
